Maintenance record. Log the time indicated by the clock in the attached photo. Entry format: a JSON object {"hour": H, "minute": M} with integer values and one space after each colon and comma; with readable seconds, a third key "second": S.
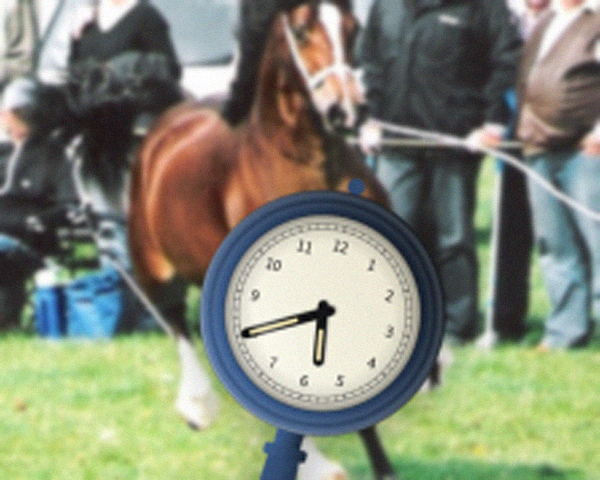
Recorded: {"hour": 5, "minute": 40}
